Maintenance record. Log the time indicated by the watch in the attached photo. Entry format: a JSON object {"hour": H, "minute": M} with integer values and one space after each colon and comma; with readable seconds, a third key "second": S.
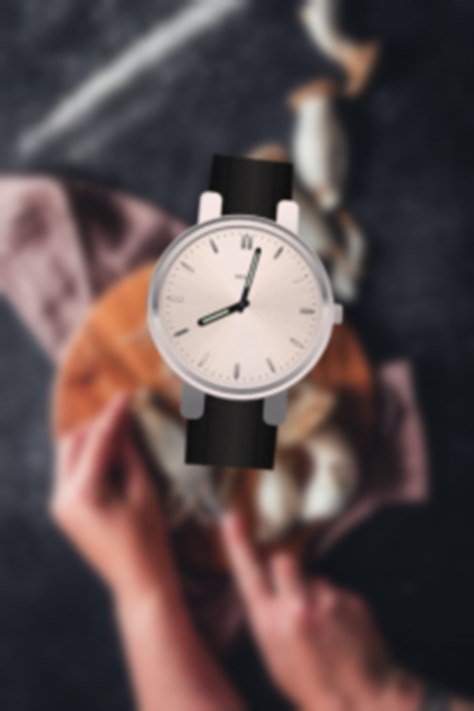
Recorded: {"hour": 8, "minute": 2}
